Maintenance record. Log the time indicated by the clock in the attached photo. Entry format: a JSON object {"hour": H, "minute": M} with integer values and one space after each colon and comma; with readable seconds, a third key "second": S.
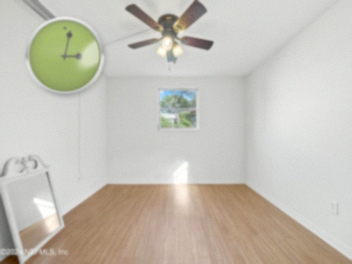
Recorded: {"hour": 3, "minute": 2}
